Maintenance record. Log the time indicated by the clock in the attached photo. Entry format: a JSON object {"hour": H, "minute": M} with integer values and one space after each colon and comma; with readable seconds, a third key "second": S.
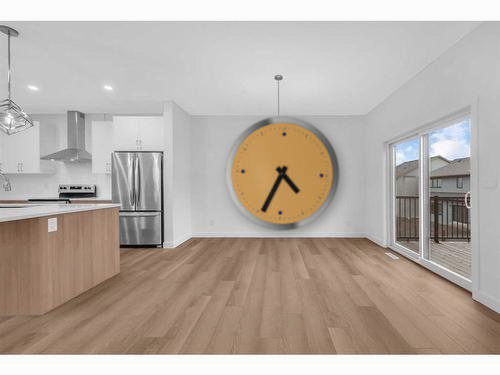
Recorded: {"hour": 4, "minute": 34}
